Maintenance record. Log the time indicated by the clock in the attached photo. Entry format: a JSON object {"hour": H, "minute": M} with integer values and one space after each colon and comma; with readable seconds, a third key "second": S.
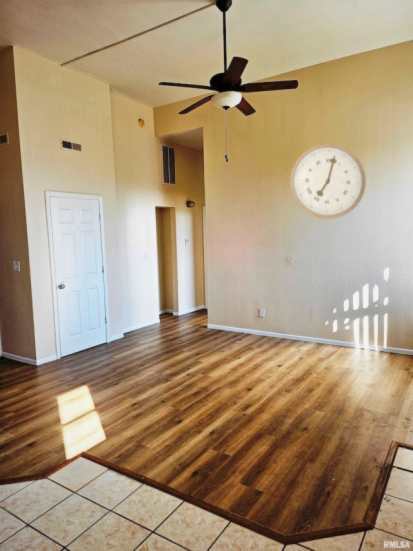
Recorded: {"hour": 7, "minute": 2}
